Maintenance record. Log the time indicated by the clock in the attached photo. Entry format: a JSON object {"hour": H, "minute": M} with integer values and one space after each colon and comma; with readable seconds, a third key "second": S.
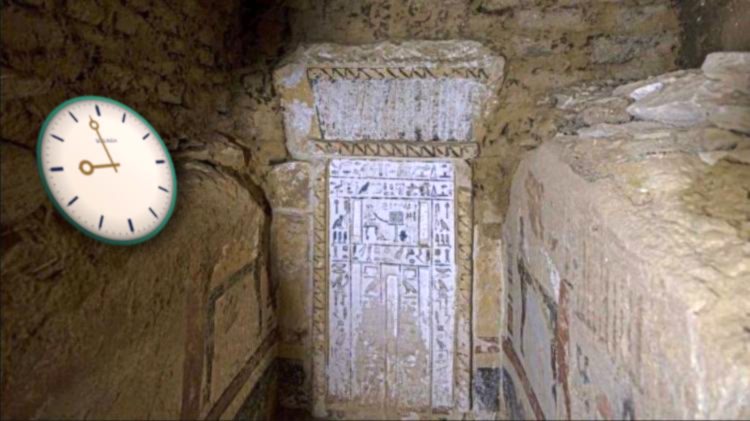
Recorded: {"hour": 8, "minute": 58}
